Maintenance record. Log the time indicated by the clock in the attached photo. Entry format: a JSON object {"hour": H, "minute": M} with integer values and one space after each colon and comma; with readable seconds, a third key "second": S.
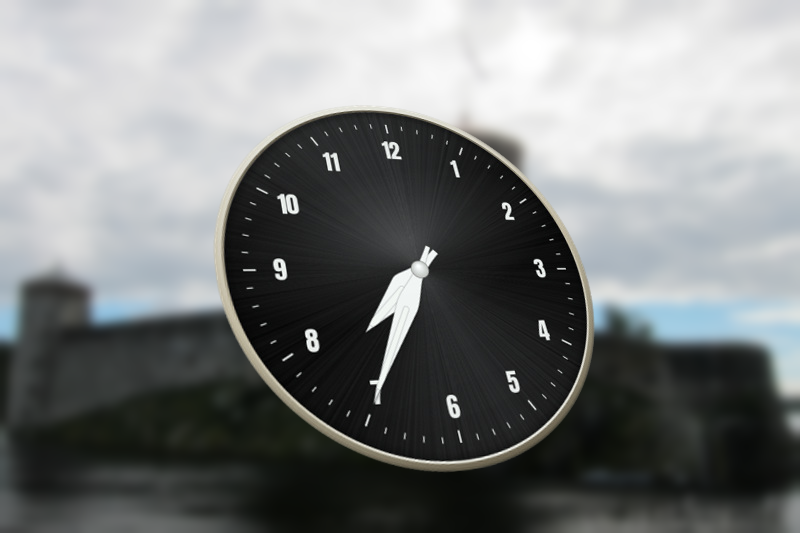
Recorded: {"hour": 7, "minute": 35}
